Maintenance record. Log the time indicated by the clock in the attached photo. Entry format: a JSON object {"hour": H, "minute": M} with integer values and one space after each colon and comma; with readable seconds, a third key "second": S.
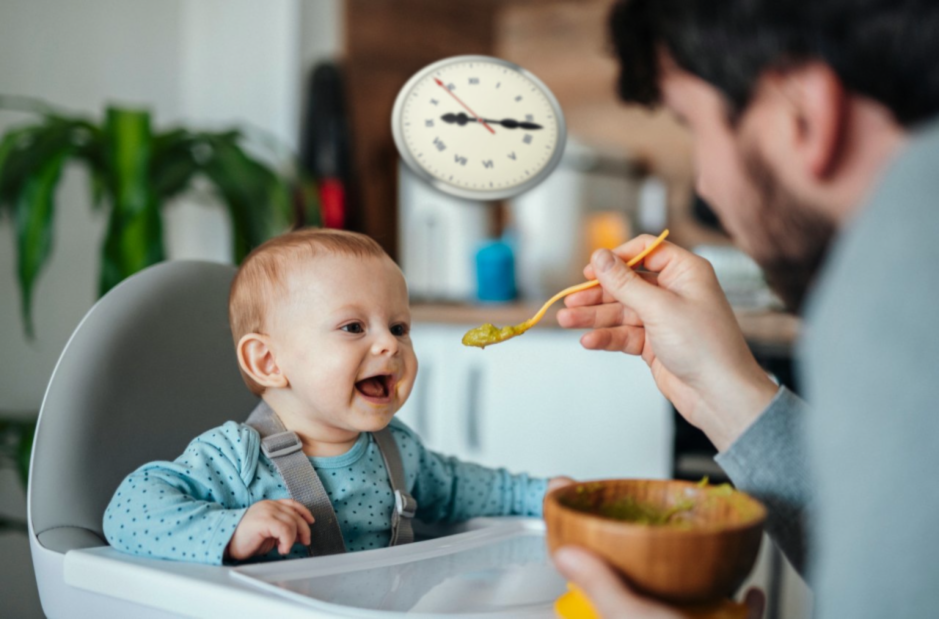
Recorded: {"hour": 9, "minute": 16, "second": 54}
